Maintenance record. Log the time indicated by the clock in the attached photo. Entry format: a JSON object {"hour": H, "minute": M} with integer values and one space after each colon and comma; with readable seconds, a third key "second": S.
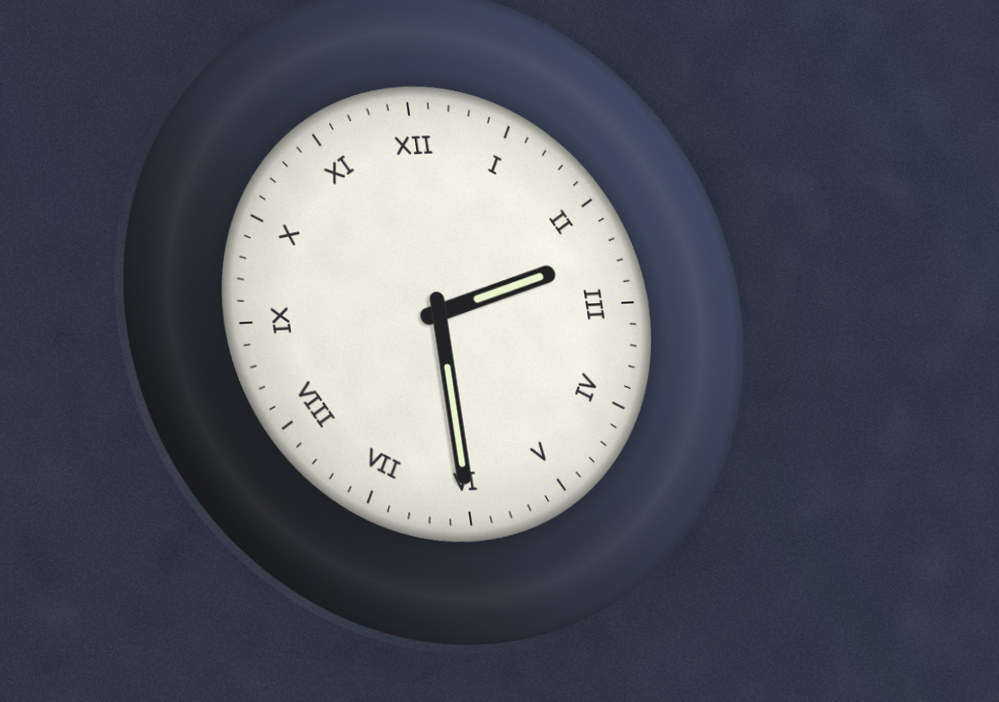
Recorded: {"hour": 2, "minute": 30}
